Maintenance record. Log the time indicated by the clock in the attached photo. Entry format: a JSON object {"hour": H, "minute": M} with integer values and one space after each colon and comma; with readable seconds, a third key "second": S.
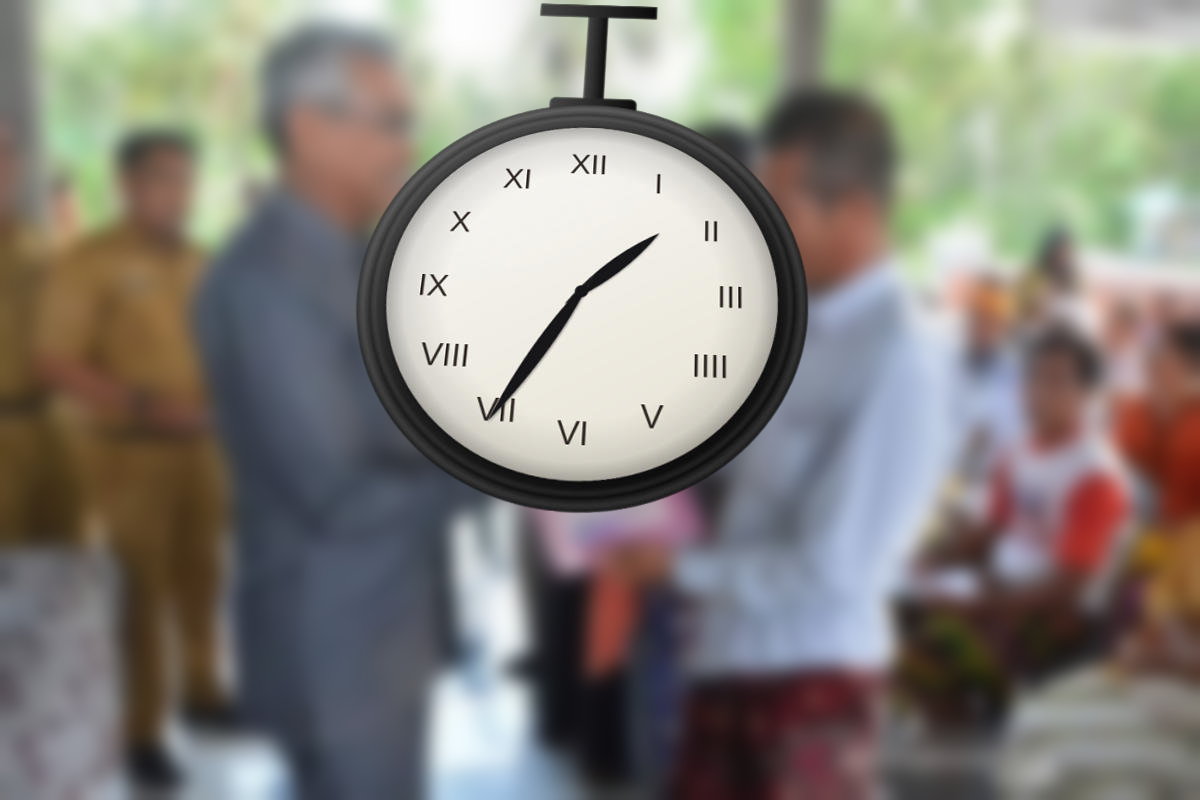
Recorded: {"hour": 1, "minute": 35}
